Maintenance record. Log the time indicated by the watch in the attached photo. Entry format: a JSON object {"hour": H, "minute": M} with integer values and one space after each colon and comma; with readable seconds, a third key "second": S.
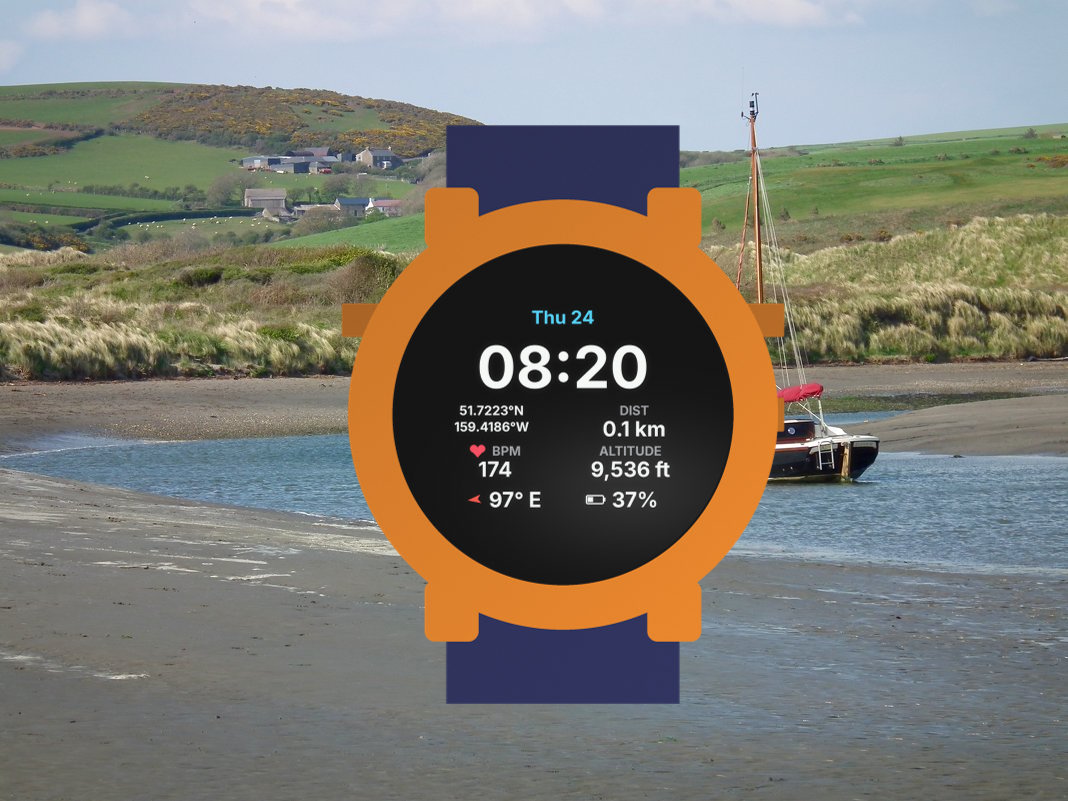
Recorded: {"hour": 8, "minute": 20}
